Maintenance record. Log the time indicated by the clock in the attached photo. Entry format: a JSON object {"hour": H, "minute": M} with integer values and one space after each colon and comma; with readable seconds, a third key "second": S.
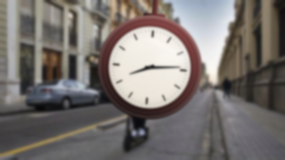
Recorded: {"hour": 8, "minute": 14}
